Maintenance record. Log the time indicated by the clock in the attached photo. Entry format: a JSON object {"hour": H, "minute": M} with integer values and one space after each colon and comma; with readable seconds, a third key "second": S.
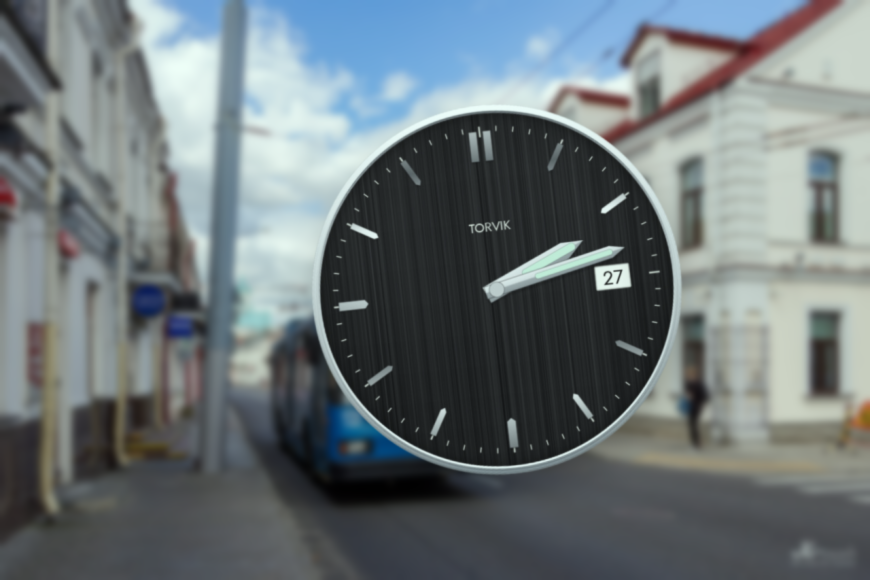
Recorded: {"hour": 2, "minute": 13}
